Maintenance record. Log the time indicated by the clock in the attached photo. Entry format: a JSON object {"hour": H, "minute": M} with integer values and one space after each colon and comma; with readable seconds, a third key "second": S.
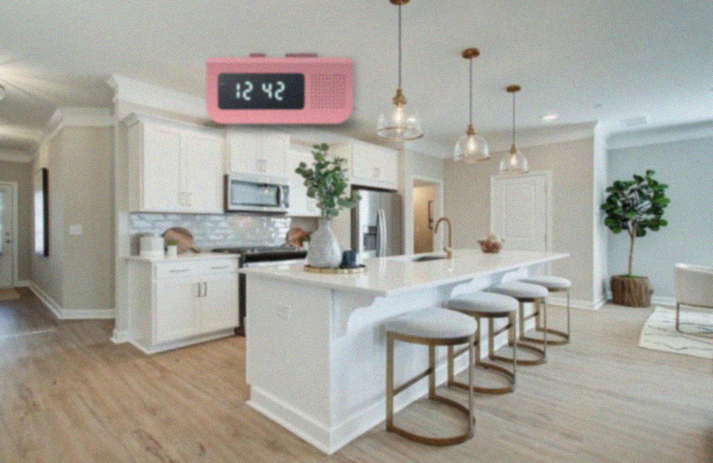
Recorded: {"hour": 12, "minute": 42}
